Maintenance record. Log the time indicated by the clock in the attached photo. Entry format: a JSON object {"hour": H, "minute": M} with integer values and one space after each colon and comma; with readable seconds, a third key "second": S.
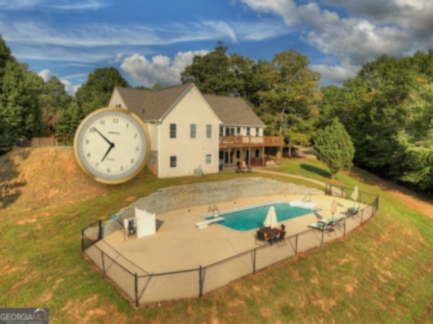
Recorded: {"hour": 6, "minute": 51}
